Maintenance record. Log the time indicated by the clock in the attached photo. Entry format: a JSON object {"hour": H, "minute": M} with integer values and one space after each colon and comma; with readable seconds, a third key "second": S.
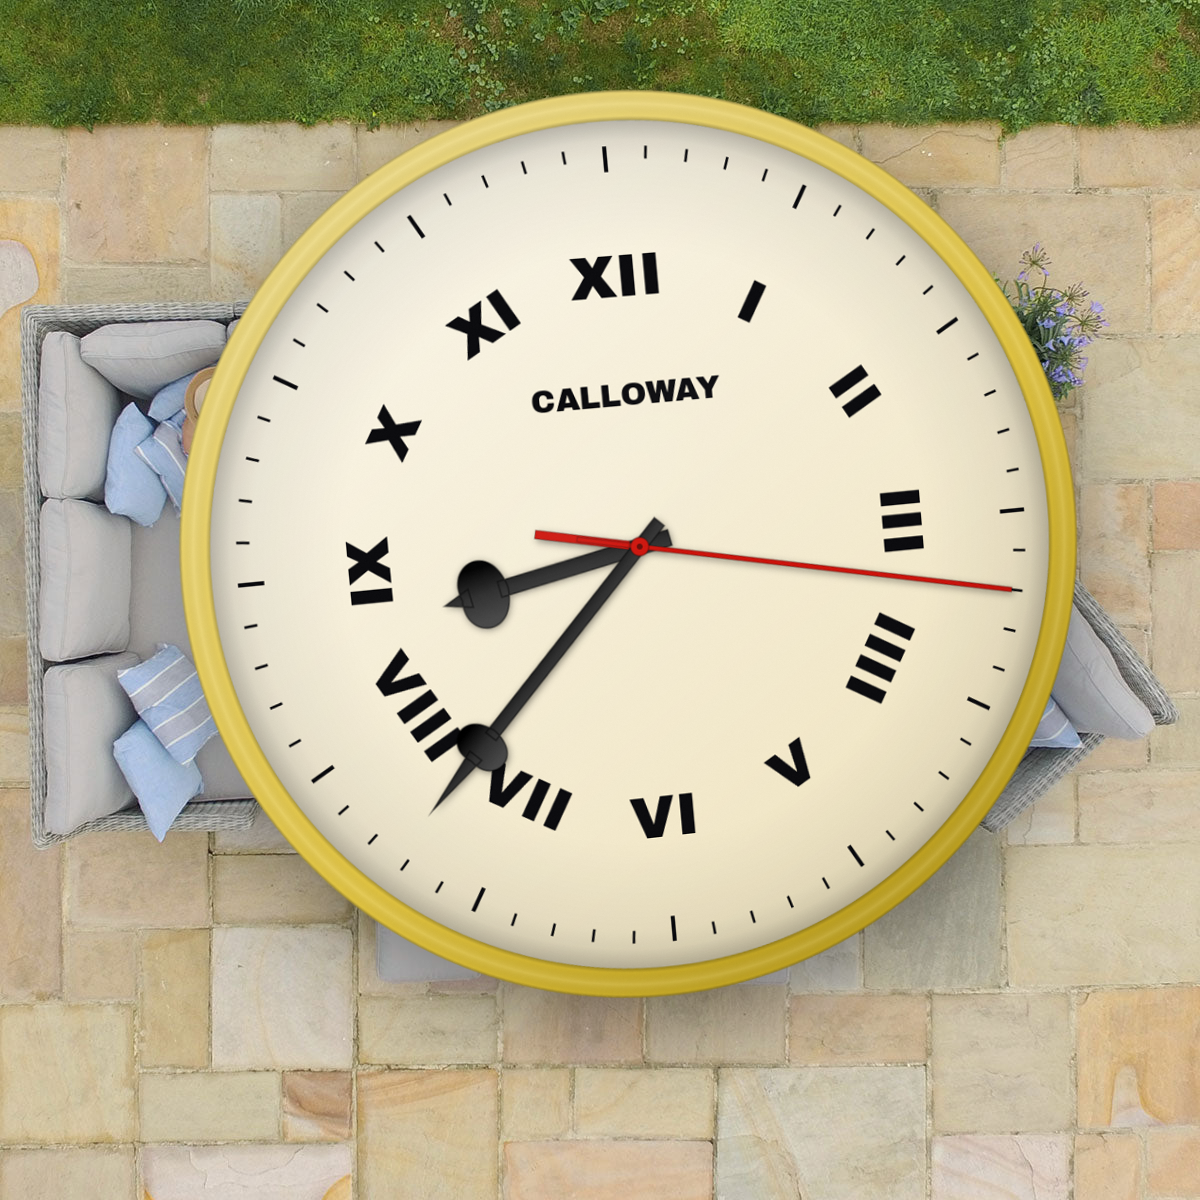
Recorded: {"hour": 8, "minute": 37, "second": 17}
